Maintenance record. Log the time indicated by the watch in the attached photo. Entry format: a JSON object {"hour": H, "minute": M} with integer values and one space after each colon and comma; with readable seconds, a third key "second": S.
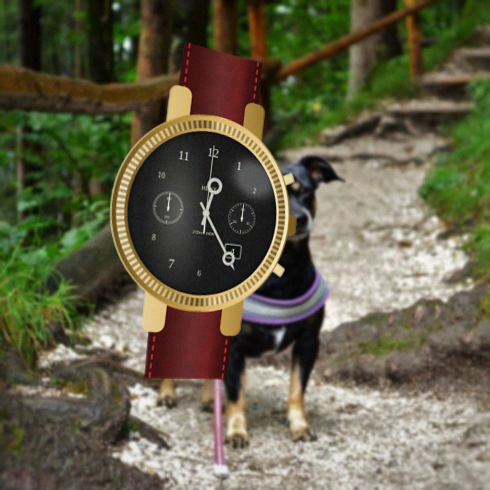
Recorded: {"hour": 12, "minute": 24}
